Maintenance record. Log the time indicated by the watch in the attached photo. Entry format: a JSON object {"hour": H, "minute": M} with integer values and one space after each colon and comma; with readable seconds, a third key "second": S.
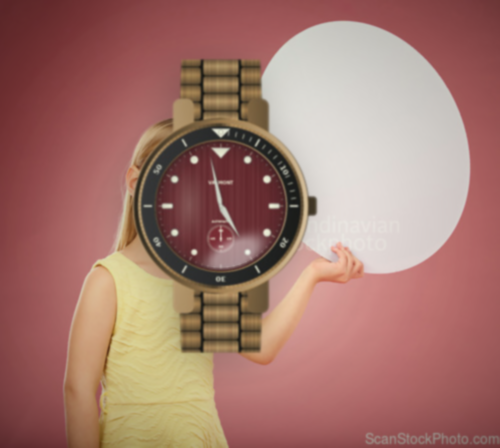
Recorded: {"hour": 4, "minute": 58}
